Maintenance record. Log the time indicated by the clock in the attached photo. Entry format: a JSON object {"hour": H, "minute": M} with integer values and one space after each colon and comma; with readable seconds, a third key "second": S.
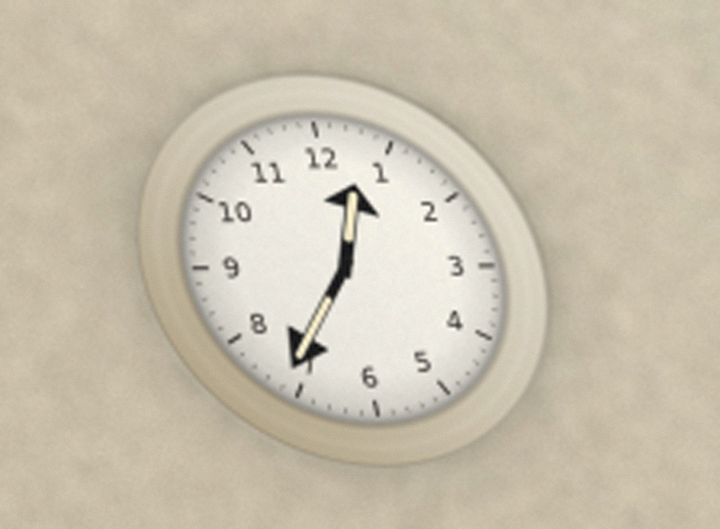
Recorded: {"hour": 12, "minute": 36}
